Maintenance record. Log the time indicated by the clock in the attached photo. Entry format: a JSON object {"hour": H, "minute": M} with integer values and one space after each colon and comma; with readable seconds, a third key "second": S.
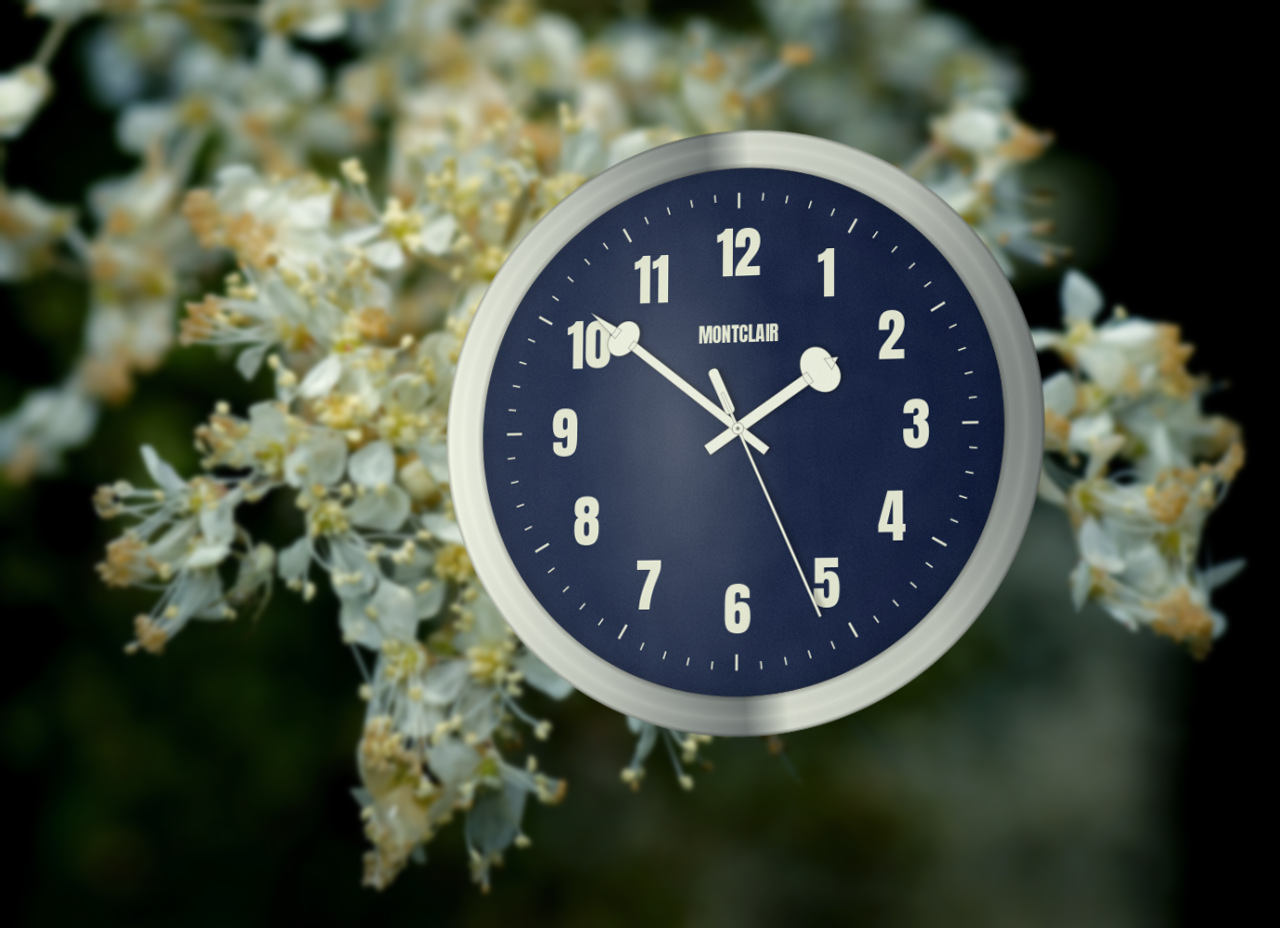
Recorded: {"hour": 1, "minute": 51, "second": 26}
